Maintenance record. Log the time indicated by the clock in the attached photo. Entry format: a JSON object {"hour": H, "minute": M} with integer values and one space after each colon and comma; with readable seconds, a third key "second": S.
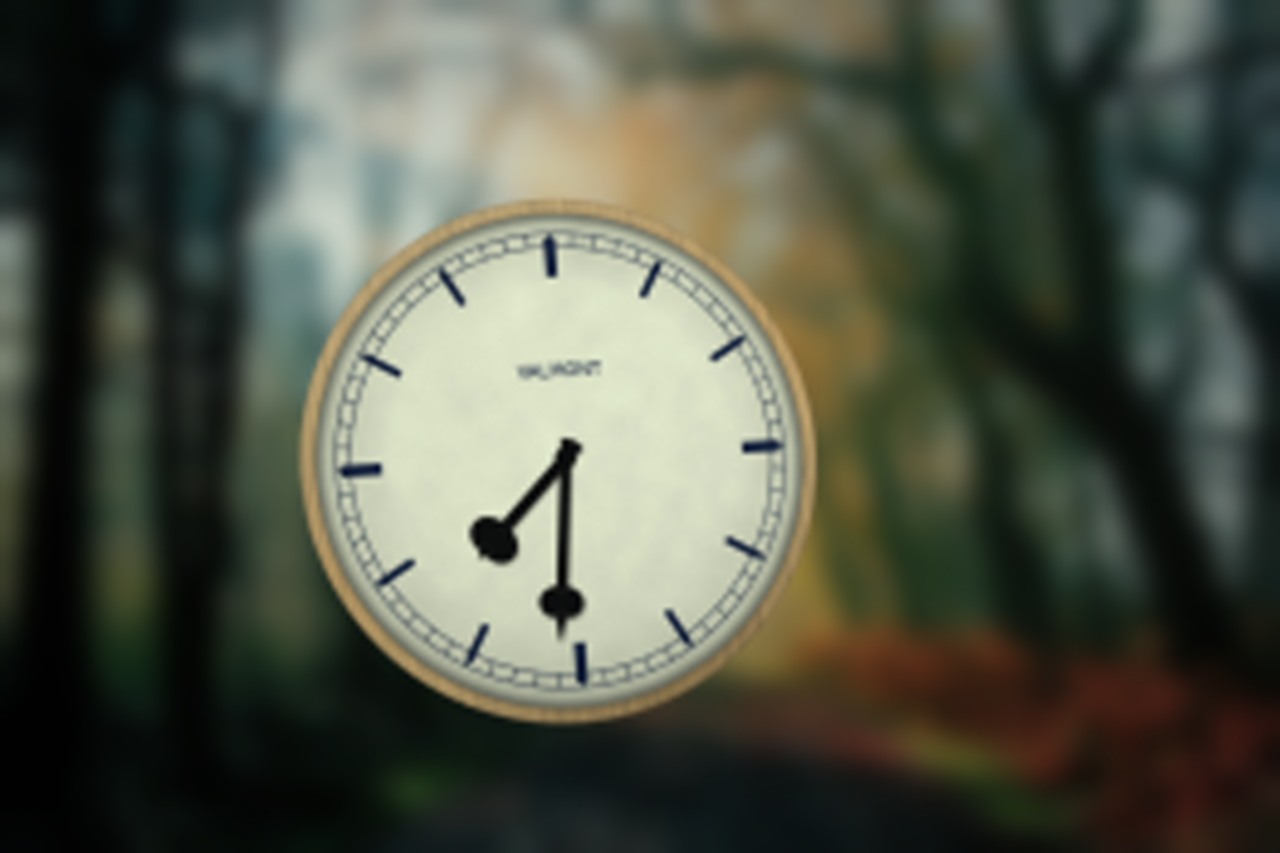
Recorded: {"hour": 7, "minute": 31}
